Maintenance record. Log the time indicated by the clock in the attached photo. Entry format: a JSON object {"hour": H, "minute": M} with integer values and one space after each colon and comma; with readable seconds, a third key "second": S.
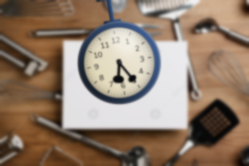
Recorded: {"hour": 6, "minute": 25}
